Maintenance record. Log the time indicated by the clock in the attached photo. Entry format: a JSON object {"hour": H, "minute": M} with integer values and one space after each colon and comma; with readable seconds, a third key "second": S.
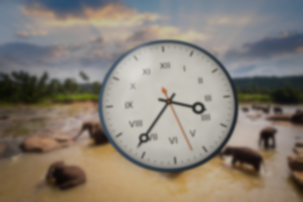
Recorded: {"hour": 3, "minute": 36, "second": 27}
